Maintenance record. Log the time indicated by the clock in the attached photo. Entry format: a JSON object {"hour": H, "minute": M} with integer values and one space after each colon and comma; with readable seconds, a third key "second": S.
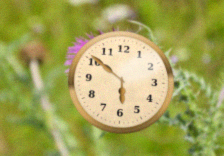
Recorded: {"hour": 5, "minute": 51}
